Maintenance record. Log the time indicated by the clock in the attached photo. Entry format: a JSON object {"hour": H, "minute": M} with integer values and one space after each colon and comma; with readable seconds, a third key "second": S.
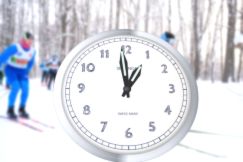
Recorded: {"hour": 12, "minute": 59}
